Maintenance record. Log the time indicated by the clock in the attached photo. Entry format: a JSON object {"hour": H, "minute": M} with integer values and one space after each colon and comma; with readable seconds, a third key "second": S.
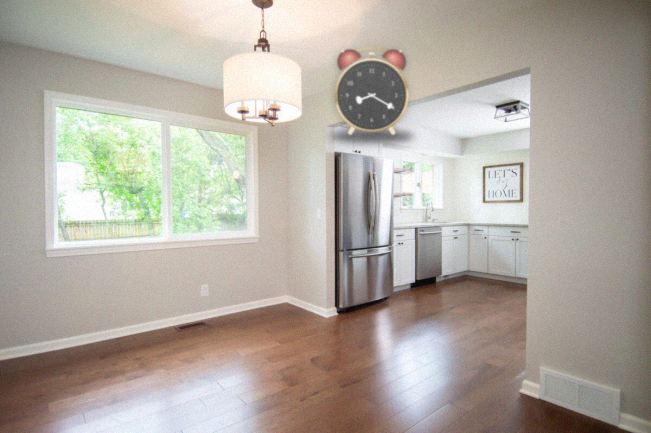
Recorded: {"hour": 8, "minute": 20}
